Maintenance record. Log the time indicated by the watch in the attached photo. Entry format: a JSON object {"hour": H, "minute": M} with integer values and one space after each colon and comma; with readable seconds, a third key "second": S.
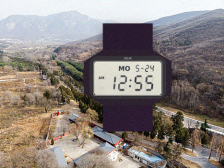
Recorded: {"hour": 12, "minute": 55}
